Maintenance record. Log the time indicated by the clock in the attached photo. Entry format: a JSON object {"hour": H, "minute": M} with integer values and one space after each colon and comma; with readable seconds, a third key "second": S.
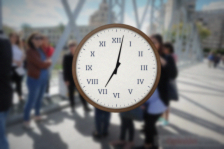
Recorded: {"hour": 7, "minute": 2}
